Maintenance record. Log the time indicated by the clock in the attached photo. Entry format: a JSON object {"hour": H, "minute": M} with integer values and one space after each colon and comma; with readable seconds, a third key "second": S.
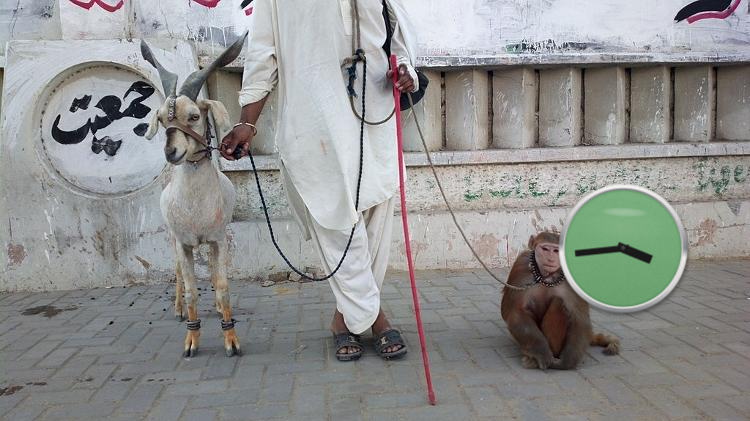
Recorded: {"hour": 3, "minute": 44}
